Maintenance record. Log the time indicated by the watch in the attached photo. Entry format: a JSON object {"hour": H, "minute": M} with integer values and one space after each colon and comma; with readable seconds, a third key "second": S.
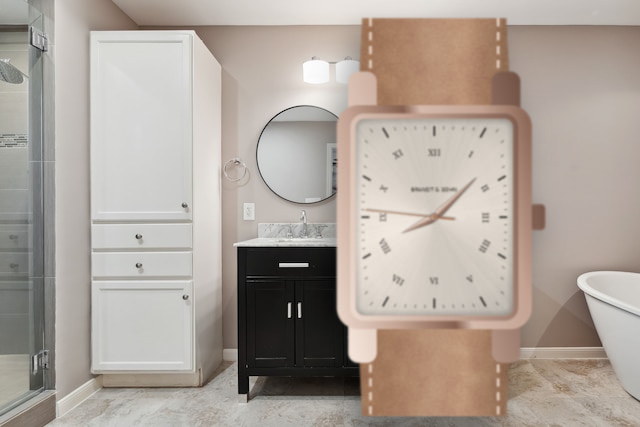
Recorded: {"hour": 8, "minute": 7, "second": 46}
